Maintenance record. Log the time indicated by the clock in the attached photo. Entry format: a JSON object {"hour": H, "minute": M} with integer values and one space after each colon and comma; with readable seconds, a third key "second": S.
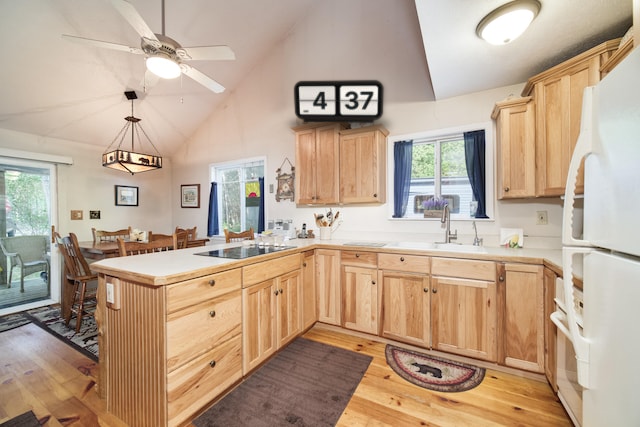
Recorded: {"hour": 4, "minute": 37}
